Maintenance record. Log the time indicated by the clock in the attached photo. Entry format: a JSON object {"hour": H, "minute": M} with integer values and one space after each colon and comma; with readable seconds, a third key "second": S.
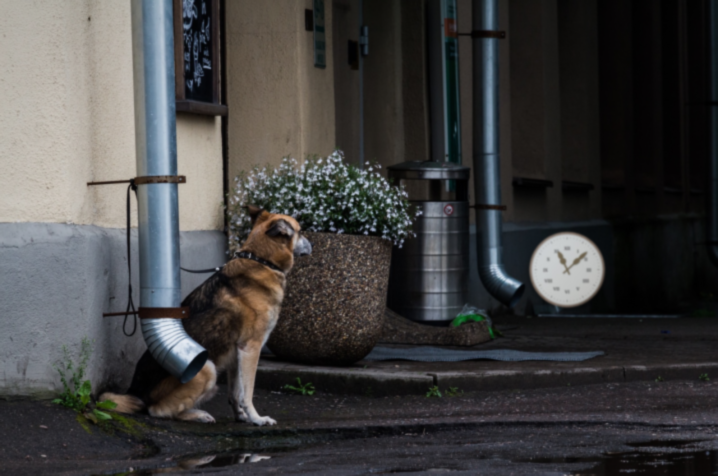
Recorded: {"hour": 11, "minute": 8}
